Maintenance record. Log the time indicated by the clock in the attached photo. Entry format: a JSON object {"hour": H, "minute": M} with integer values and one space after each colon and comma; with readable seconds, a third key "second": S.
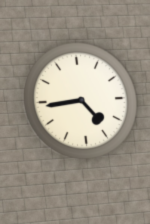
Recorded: {"hour": 4, "minute": 44}
